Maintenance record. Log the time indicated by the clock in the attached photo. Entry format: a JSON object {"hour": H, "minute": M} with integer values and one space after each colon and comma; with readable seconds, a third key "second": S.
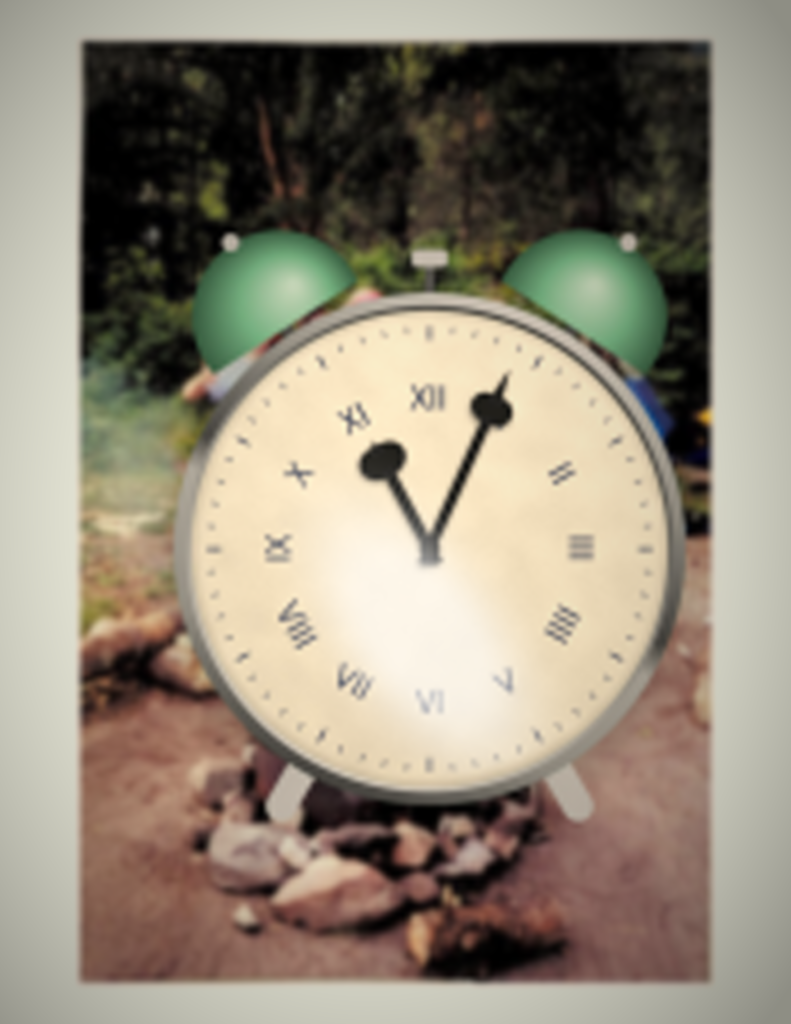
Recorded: {"hour": 11, "minute": 4}
